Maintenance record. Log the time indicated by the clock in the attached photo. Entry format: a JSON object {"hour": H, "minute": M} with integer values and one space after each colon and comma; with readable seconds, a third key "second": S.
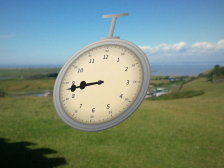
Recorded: {"hour": 8, "minute": 43}
